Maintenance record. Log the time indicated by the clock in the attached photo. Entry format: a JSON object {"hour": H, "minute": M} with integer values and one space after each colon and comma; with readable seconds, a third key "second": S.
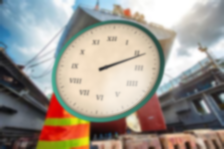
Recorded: {"hour": 2, "minute": 11}
